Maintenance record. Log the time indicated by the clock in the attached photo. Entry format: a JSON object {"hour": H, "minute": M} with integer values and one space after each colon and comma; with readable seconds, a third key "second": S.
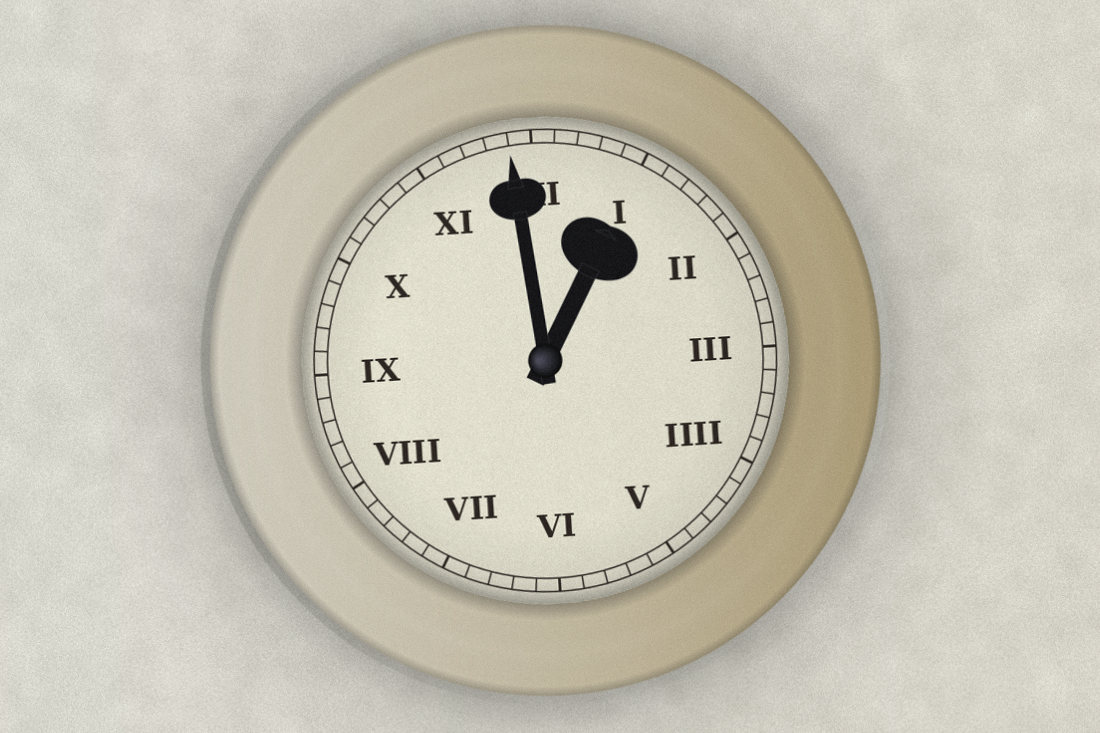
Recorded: {"hour": 12, "minute": 59}
